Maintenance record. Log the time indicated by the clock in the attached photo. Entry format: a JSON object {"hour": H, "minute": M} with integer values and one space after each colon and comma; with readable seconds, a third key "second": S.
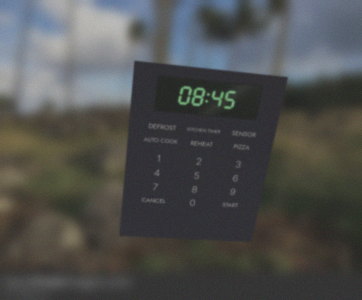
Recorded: {"hour": 8, "minute": 45}
